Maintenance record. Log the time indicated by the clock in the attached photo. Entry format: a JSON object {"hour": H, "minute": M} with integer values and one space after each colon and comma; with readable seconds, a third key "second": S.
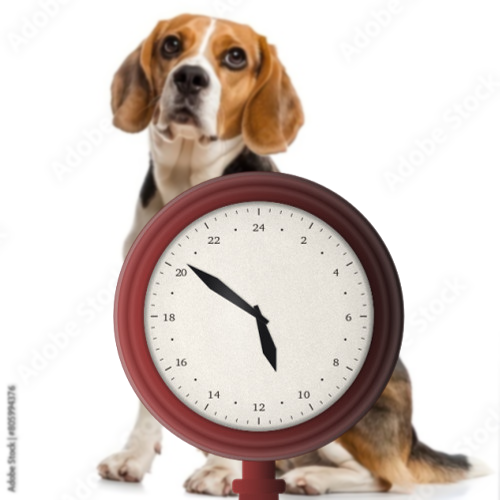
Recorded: {"hour": 10, "minute": 51}
